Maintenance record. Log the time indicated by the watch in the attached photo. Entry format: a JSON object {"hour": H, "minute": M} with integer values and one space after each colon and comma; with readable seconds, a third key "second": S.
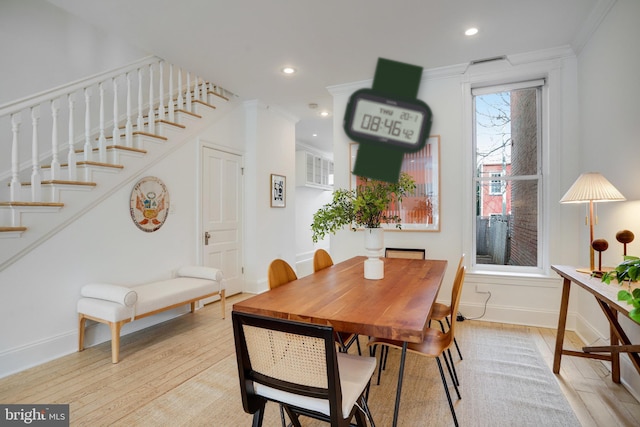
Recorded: {"hour": 8, "minute": 46}
